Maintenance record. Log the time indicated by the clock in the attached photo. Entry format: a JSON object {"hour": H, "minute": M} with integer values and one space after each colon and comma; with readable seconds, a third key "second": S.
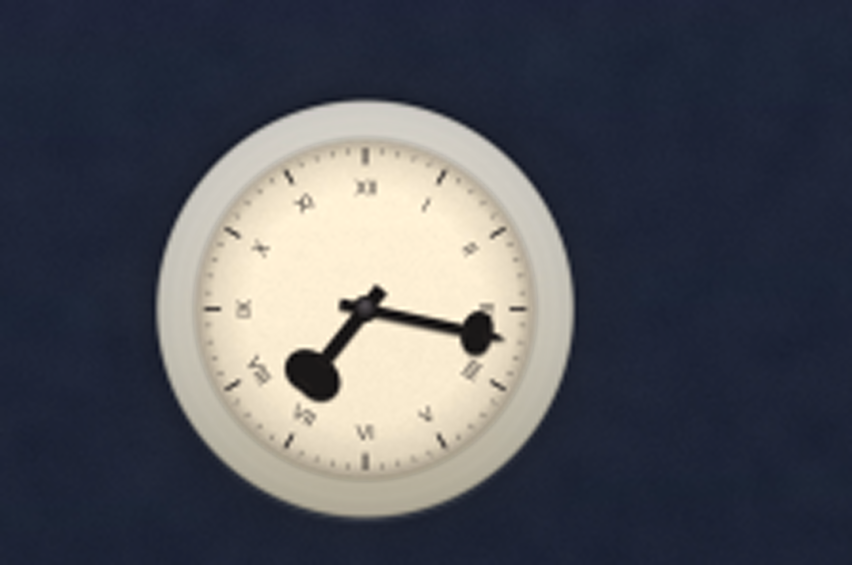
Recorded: {"hour": 7, "minute": 17}
